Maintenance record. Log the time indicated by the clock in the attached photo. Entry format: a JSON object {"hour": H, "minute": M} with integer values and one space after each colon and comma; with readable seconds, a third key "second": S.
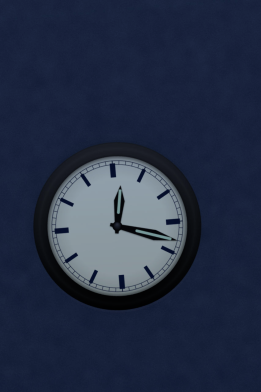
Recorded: {"hour": 12, "minute": 18}
